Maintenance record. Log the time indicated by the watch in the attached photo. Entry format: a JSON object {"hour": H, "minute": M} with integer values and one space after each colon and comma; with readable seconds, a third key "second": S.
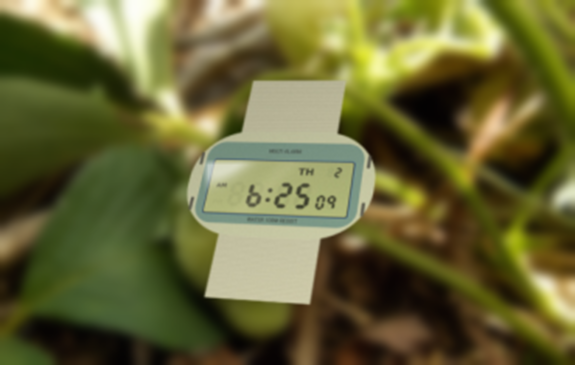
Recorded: {"hour": 6, "minute": 25, "second": 9}
